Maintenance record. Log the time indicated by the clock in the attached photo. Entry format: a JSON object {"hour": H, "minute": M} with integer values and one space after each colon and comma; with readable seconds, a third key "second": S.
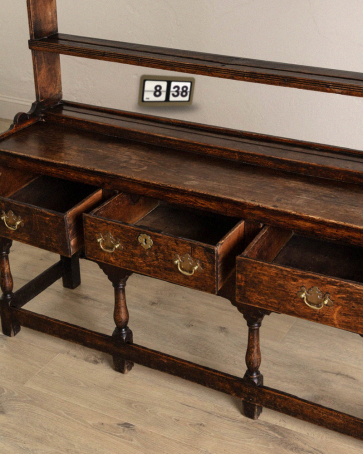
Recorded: {"hour": 8, "minute": 38}
